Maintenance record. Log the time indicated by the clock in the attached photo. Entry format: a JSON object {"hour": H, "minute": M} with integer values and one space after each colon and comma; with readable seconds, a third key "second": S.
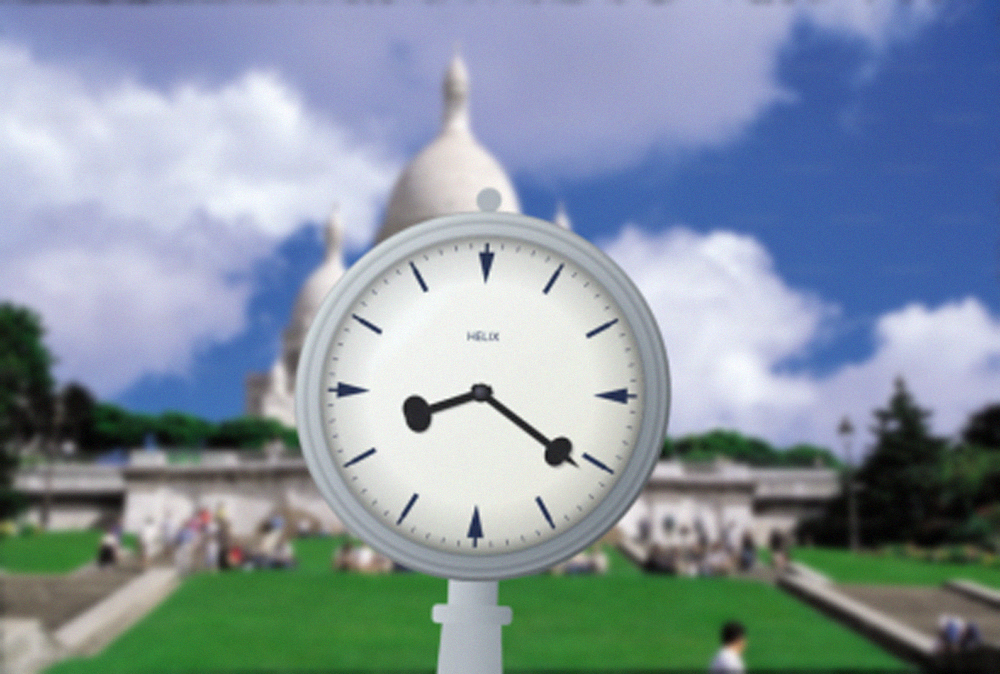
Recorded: {"hour": 8, "minute": 21}
